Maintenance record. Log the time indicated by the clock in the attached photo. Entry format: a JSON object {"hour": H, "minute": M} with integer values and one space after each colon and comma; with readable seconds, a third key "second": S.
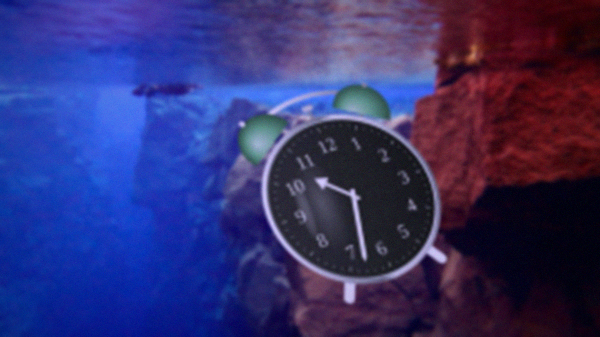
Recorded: {"hour": 10, "minute": 33}
